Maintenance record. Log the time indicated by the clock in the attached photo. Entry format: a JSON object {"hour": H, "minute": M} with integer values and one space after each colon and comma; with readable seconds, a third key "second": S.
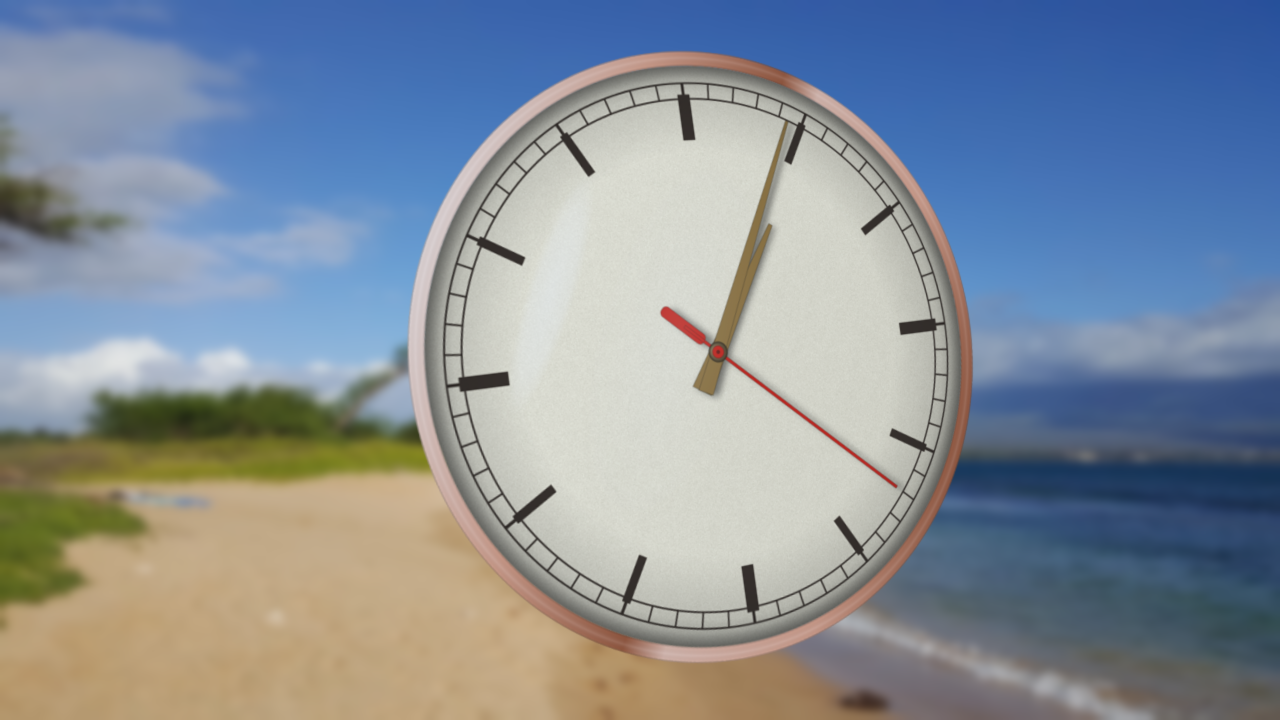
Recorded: {"hour": 1, "minute": 4, "second": 22}
